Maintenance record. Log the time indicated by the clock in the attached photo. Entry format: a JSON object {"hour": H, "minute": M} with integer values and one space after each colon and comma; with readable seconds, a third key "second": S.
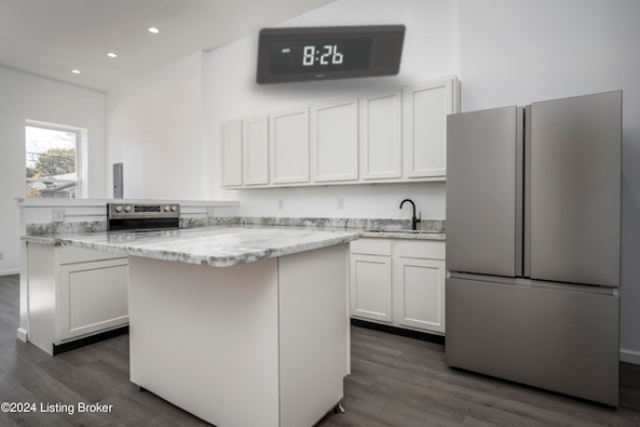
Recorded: {"hour": 8, "minute": 26}
